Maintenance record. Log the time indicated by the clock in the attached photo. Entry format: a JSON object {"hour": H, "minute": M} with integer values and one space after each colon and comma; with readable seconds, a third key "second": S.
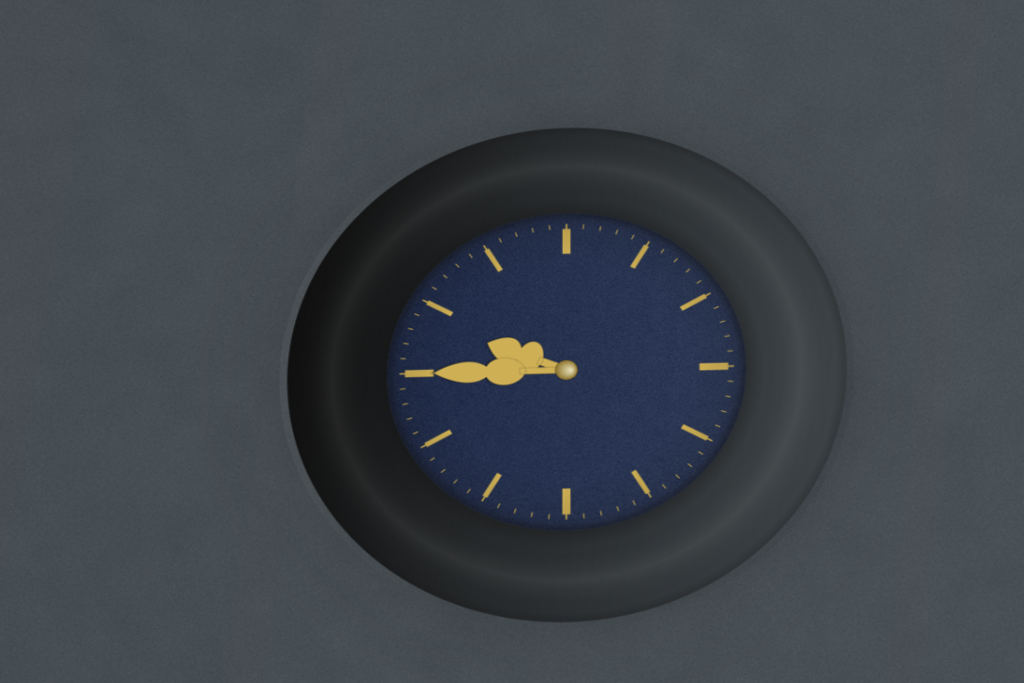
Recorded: {"hour": 9, "minute": 45}
